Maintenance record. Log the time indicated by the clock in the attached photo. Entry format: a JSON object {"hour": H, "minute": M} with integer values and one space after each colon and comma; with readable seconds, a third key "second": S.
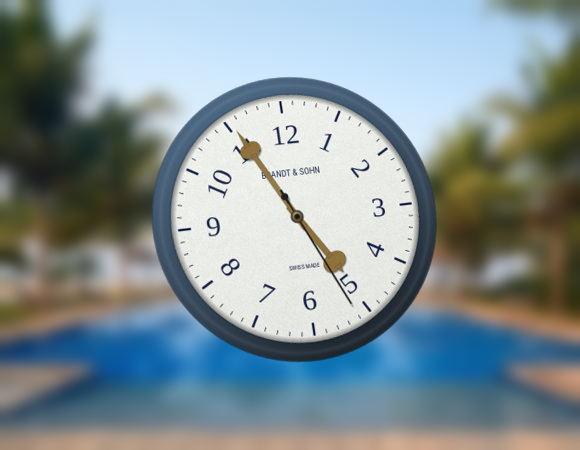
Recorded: {"hour": 4, "minute": 55, "second": 26}
